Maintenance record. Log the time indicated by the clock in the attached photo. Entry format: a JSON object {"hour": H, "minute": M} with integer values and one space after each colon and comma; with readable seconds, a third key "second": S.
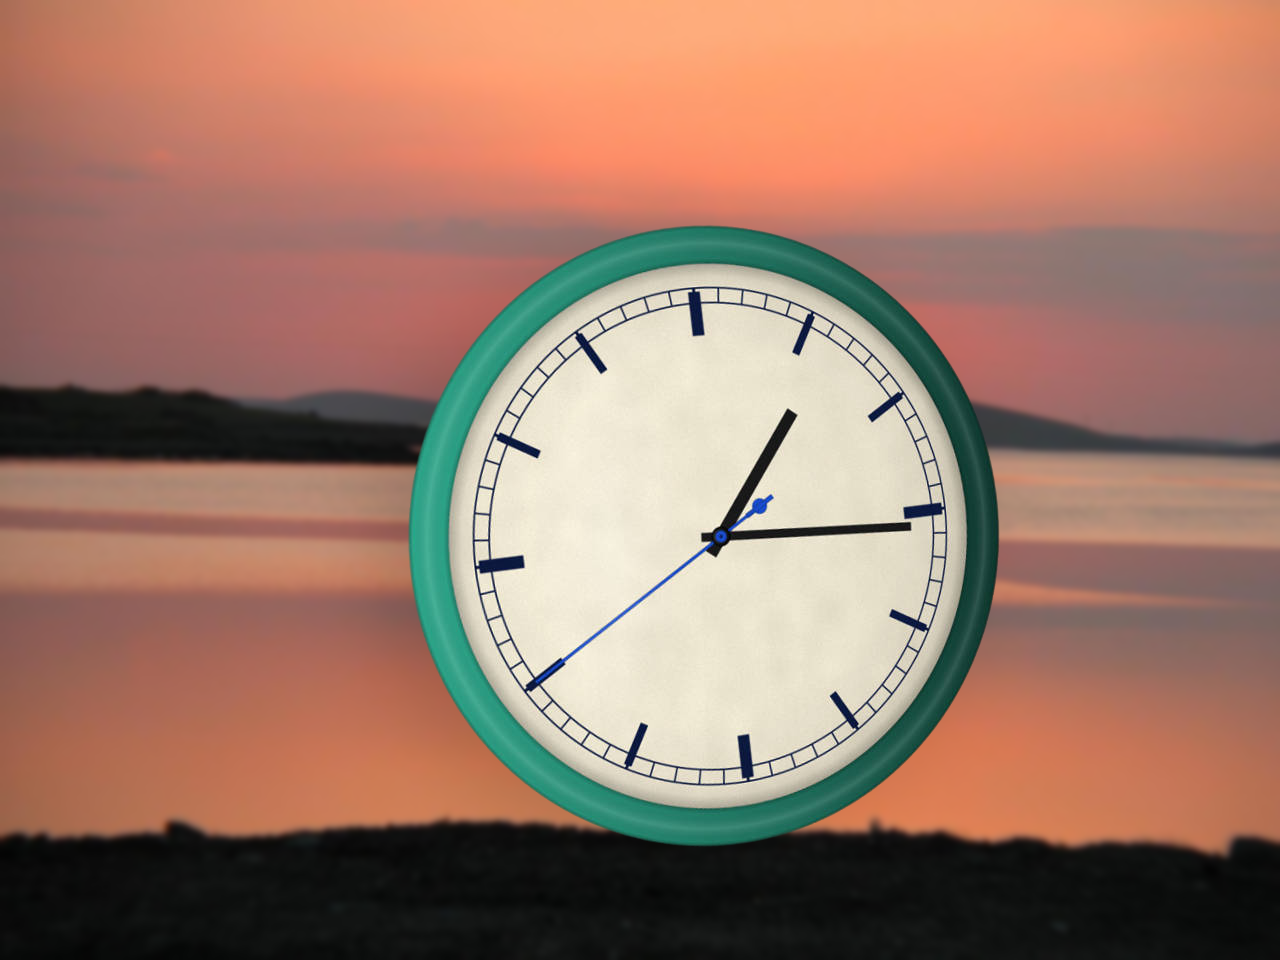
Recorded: {"hour": 1, "minute": 15, "second": 40}
